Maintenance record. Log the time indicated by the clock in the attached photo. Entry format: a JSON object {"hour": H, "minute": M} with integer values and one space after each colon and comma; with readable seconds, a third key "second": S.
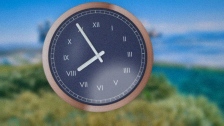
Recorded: {"hour": 7, "minute": 55}
